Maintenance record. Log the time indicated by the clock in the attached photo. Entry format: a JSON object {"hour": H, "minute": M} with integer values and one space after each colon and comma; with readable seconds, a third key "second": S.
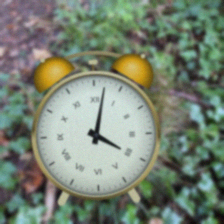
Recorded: {"hour": 4, "minute": 2}
